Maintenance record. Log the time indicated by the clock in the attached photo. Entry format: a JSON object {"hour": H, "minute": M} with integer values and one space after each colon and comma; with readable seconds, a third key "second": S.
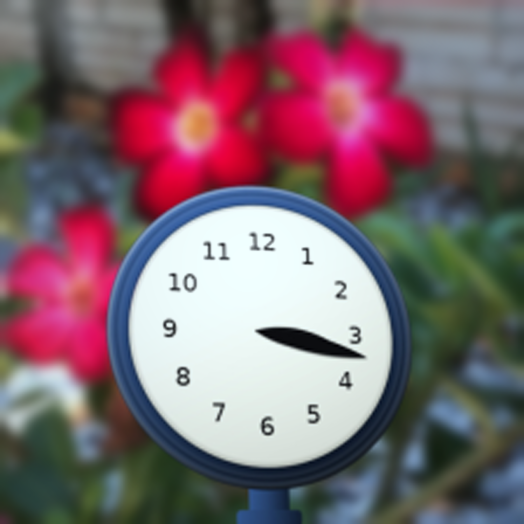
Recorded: {"hour": 3, "minute": 17}
